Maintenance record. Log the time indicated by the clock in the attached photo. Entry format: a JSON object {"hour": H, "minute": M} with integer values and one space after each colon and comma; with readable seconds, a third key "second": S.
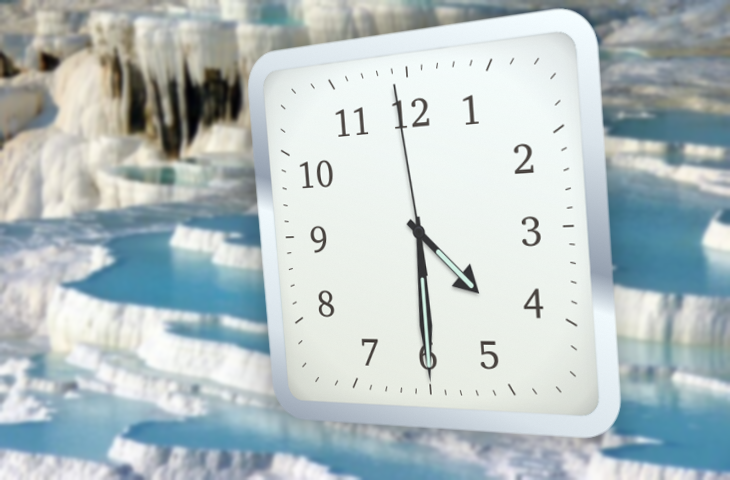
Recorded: {"hour": 4, "minute": 29, "second": 59}
